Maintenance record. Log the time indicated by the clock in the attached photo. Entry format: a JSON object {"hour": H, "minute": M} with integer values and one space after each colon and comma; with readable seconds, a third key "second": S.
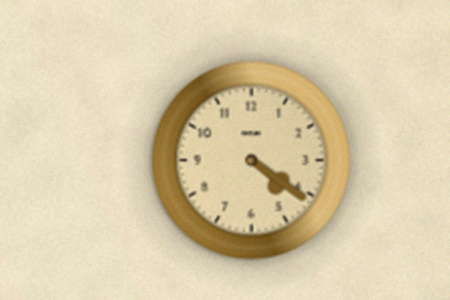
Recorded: {"hour": 4, "minute": 21}
